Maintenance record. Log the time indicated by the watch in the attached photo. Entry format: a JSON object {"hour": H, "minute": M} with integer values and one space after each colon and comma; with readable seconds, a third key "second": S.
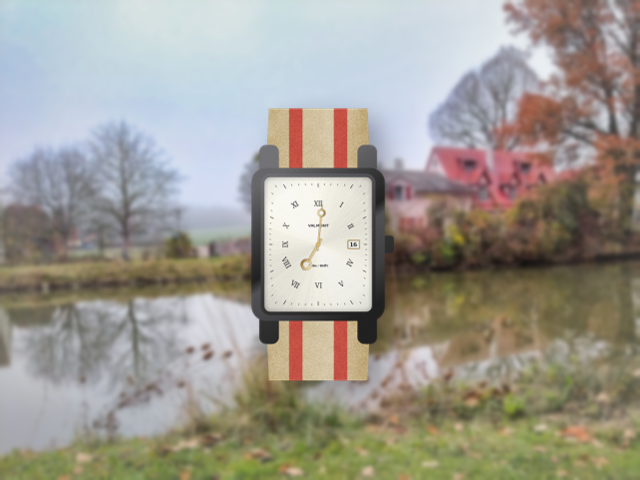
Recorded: {"hour": 7, "minute": 1}
